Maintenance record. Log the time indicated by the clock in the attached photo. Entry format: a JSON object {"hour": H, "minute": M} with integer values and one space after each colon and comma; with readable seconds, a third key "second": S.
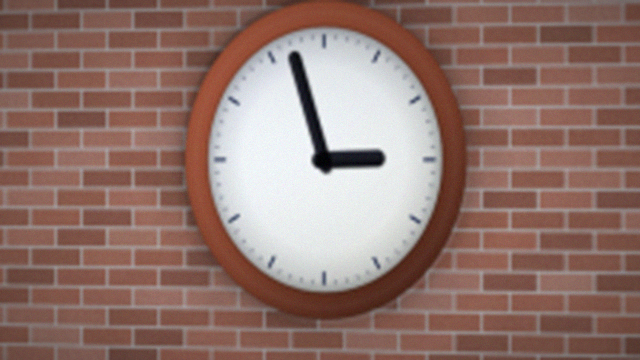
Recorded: {"hour": 2, "minute": 57}
